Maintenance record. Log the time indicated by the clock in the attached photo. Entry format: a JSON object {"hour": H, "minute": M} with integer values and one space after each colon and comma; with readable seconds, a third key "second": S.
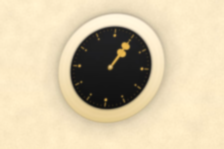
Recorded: {"hour": 1, "minute": 5}
